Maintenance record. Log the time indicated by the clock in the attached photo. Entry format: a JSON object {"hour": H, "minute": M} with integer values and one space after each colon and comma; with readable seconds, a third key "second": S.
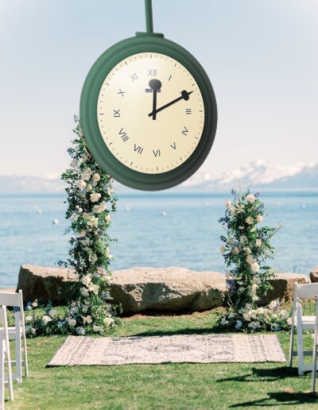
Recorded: {"hour": 12, "minute": 11}
